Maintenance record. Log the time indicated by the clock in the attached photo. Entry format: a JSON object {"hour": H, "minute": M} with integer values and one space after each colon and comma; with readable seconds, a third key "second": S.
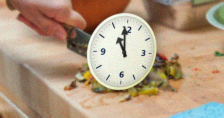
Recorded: {"hour": 10, "minute": 59}
